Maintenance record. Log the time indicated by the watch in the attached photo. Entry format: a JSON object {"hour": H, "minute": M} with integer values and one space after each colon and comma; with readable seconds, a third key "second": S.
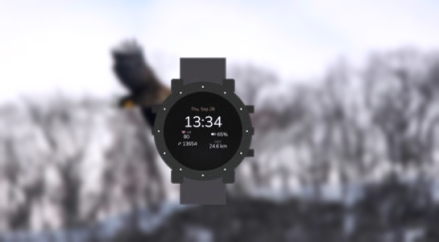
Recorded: {"hour": 13, "minute": 34}
